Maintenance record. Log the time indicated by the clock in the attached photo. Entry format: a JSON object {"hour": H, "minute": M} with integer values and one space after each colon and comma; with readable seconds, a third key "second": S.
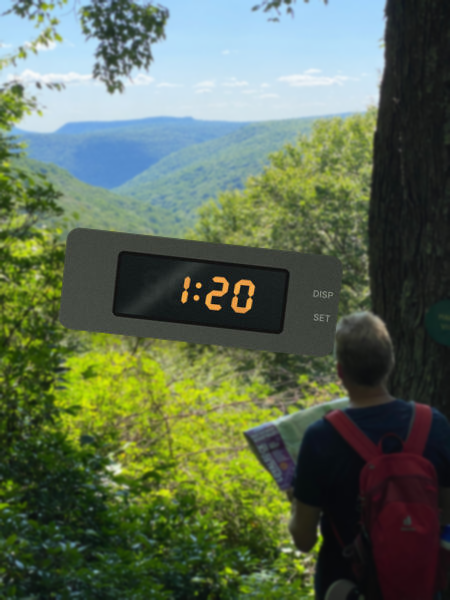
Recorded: {"hour": 1, "minute": 20}
